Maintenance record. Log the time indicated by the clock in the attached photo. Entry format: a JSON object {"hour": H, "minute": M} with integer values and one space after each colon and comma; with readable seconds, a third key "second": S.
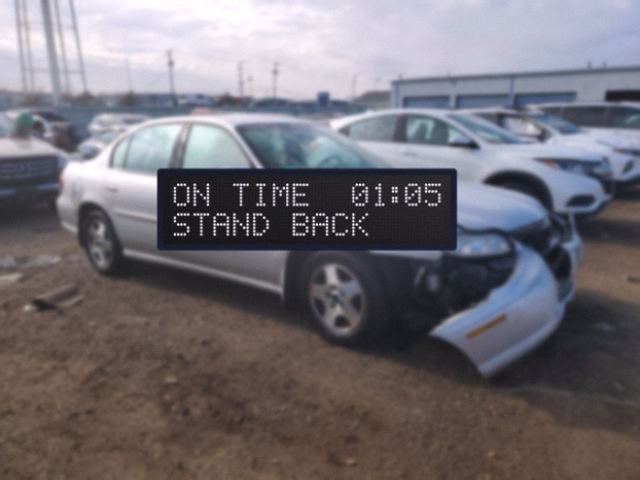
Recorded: {"hour": 1, "minute": 5}
